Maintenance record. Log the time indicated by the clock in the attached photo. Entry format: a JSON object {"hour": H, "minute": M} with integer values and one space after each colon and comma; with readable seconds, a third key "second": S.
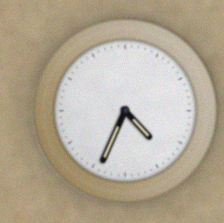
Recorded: {"hour": 4, "minute": 34}
